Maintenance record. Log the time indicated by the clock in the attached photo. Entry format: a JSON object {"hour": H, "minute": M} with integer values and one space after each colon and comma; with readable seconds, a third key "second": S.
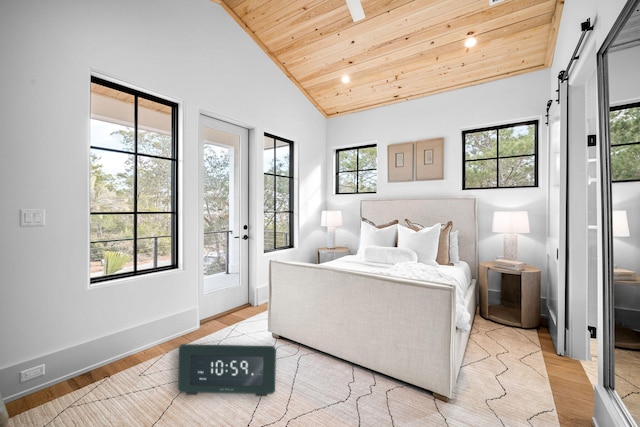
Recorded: {"hour": 10, "minute": 59}
